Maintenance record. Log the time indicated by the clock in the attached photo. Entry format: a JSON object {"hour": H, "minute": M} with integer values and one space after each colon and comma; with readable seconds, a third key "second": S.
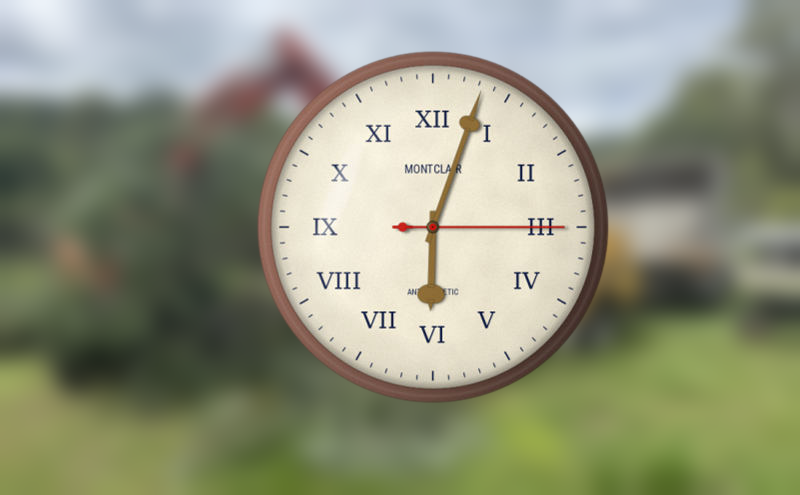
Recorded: {"hour": 6, "minute": 3, "second": 15}
